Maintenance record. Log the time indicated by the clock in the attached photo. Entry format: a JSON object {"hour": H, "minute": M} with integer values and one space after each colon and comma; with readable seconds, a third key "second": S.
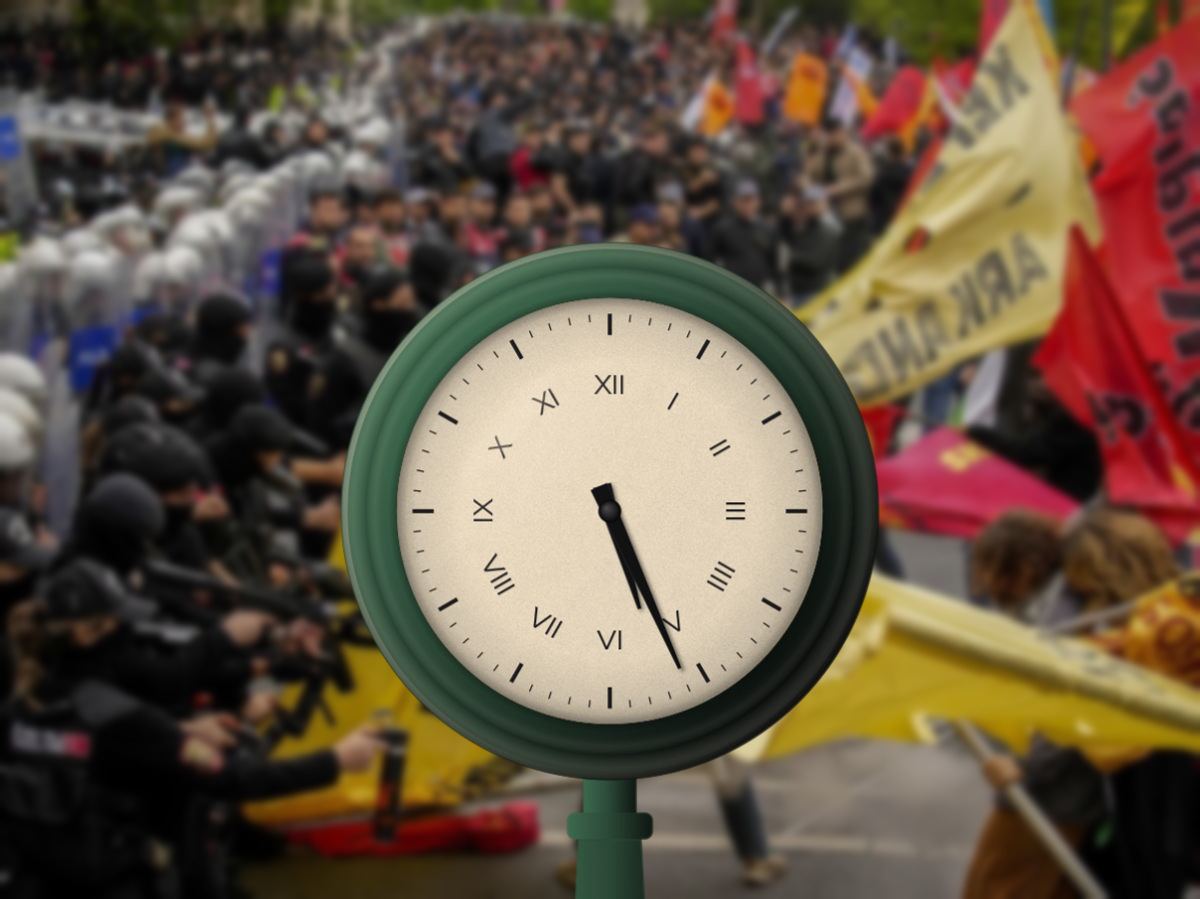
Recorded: {"hour": 5, "minute": 26}
